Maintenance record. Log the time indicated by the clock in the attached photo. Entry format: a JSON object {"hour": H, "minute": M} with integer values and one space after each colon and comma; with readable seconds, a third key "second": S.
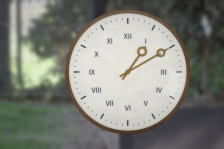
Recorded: {"hour": 1, "minute": 10}
